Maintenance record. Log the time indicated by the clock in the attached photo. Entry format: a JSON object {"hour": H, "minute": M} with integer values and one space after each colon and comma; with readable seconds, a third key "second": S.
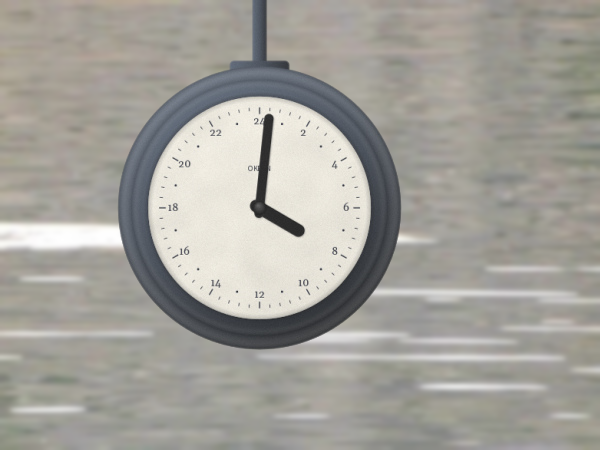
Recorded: {"hour": 8, "minute": 1}
